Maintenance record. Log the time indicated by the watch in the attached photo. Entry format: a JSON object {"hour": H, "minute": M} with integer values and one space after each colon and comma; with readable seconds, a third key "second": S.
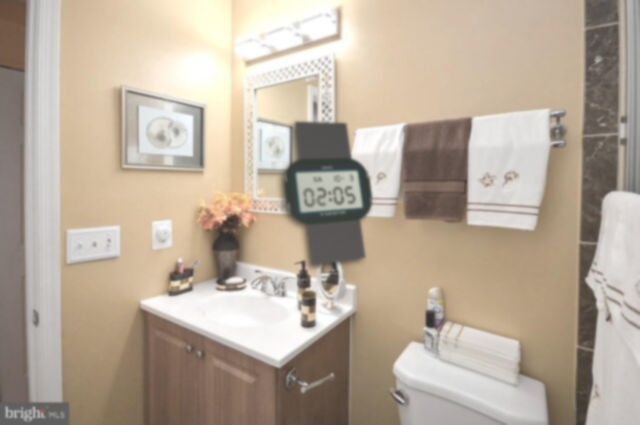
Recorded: {"hour": 2, "minute": 5}
